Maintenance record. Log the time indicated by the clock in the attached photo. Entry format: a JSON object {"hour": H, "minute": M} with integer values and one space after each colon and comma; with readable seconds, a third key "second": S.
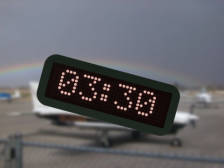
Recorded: {"hour": 3, "minute": 30}
